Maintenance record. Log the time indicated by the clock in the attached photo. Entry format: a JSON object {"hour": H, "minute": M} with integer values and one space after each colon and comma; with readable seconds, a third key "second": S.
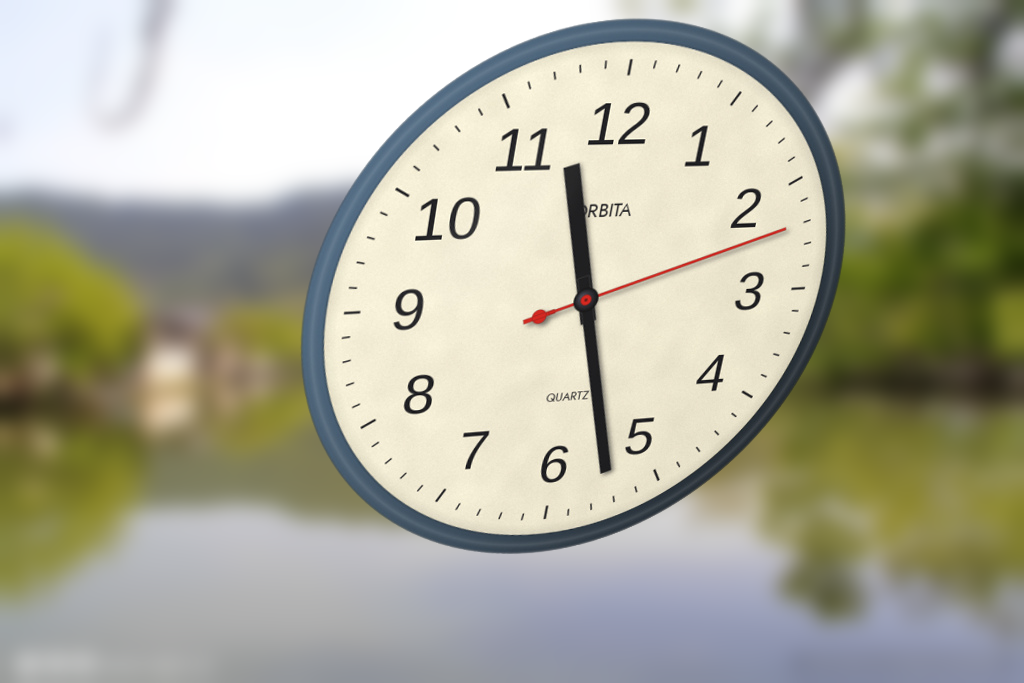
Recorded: {"hour": 11, "minute": 27, "second": 12}
